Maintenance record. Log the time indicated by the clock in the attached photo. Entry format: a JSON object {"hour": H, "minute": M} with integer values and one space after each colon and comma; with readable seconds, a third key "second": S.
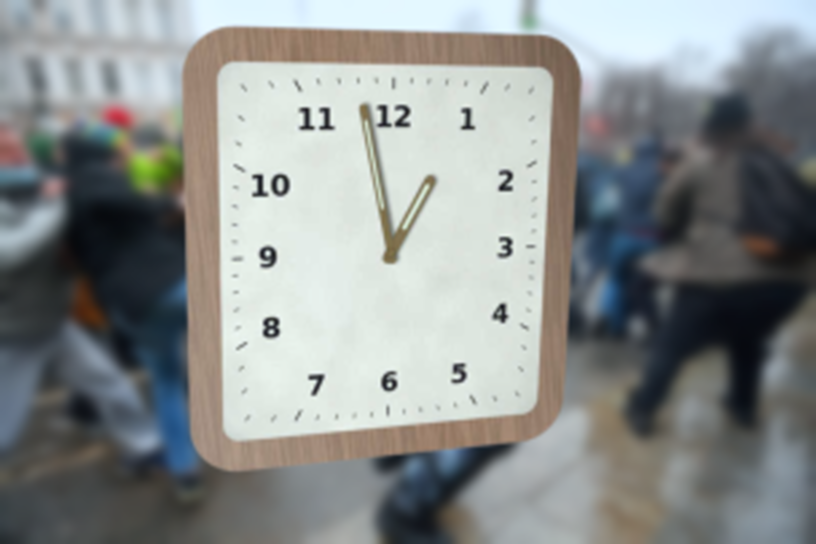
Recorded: {"hour": 12, "minute": 58}
